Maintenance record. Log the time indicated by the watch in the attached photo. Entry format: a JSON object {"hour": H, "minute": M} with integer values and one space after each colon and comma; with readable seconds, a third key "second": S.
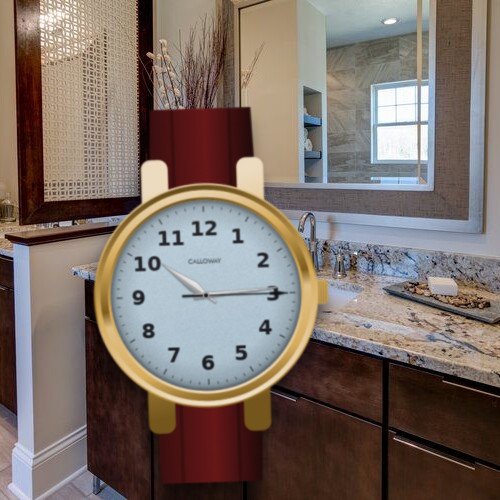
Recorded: {"hour": 10, "minute": 14, "second": 15}
